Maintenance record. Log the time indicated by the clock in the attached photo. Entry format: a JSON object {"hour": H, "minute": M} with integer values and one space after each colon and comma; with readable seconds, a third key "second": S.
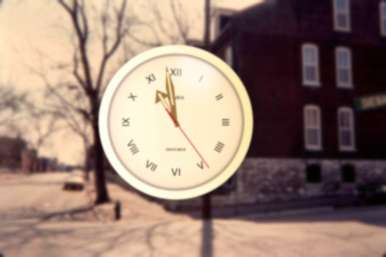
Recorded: {"hour": 10, "minute": 58, "second": 24}
